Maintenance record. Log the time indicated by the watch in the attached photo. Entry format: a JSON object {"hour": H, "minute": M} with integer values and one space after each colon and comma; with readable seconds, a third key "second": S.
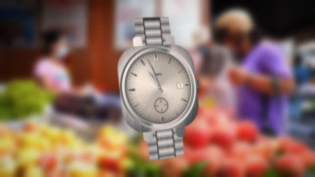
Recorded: {"hour": 10, "minute": 57}
